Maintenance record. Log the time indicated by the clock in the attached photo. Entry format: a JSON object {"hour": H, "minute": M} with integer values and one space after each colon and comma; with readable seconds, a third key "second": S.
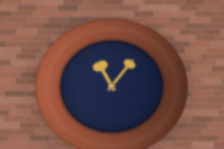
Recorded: {"hour": 11, "minute": 6}
